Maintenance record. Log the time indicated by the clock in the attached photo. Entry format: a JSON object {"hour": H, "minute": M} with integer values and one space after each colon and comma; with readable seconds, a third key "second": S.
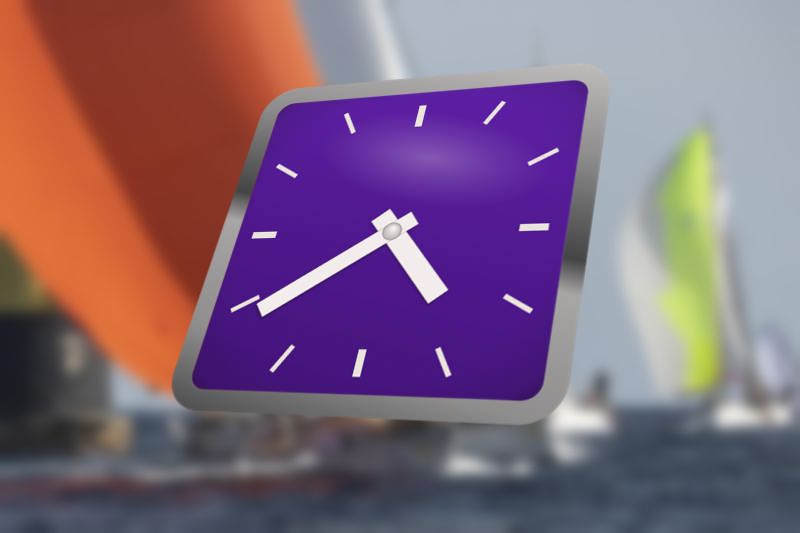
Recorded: {"hour": 4, "minute": 39}
